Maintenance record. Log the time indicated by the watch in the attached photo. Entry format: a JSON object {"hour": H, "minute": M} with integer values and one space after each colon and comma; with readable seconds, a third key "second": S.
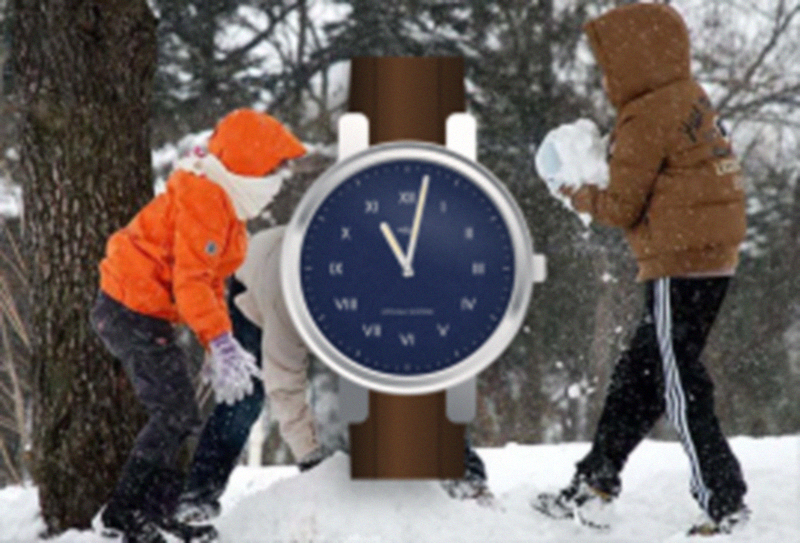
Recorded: {"hour": 11, "minute": 2}
